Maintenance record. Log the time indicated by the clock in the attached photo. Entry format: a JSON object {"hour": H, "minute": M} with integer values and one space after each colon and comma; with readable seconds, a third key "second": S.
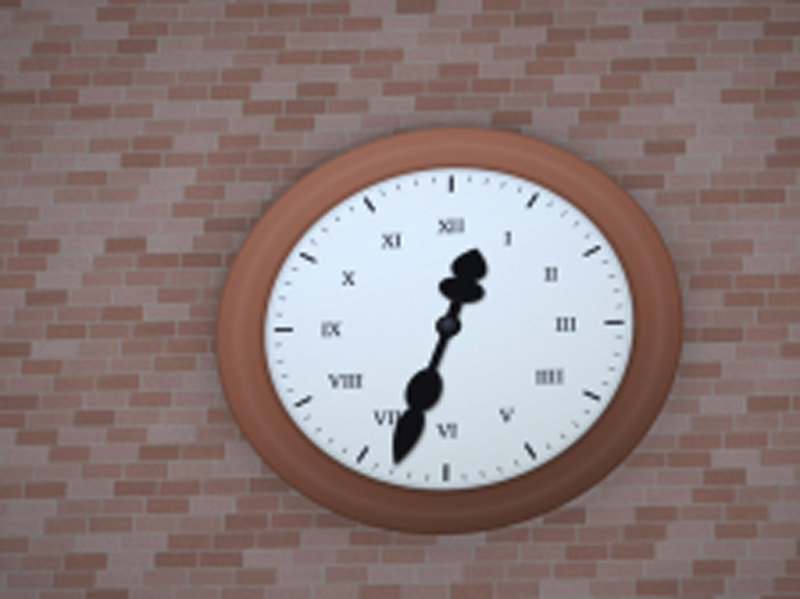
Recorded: {"hour": 12, "minute": 33}
